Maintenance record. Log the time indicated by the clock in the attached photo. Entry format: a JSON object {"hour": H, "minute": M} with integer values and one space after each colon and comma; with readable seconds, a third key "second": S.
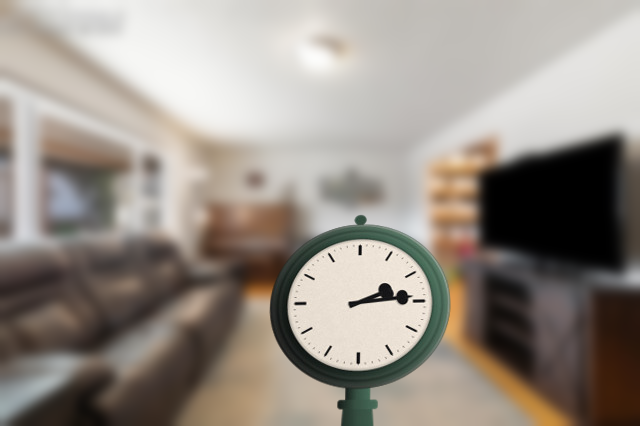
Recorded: {"hour": 2, "minute": 14}
